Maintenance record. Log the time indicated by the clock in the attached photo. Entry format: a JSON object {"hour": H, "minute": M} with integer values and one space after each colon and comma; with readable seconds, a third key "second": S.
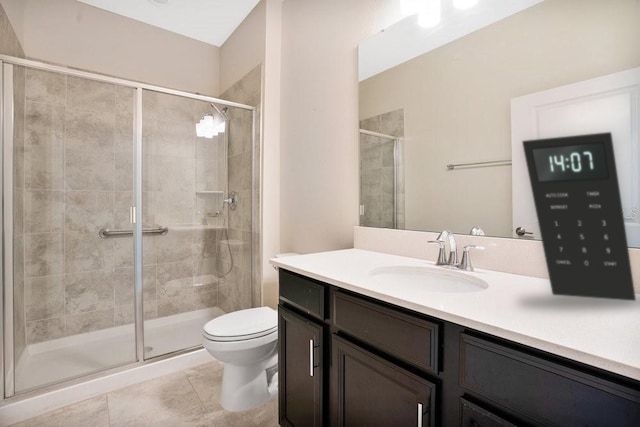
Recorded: {"hour": 14, "minute": 7}
